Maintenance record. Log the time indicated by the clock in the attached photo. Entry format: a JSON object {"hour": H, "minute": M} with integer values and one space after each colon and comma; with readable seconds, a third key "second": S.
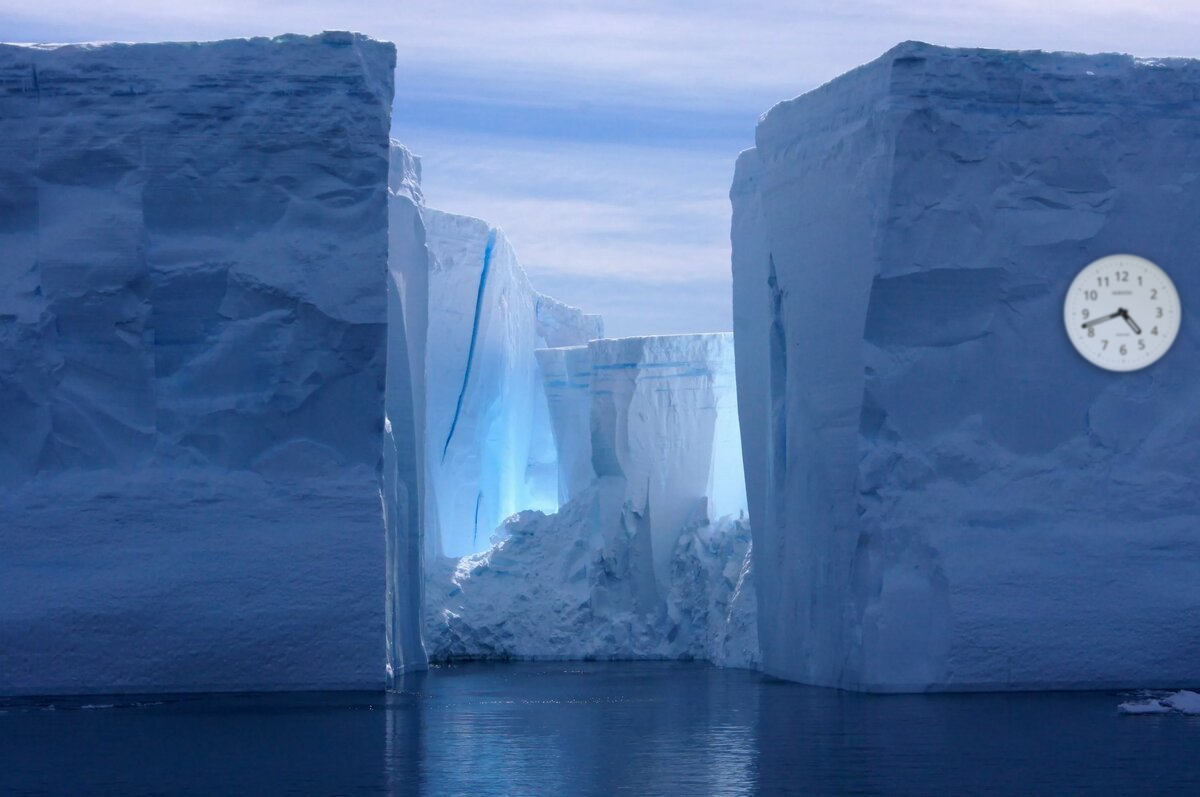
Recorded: {"hour": 4, "minute": 42}
